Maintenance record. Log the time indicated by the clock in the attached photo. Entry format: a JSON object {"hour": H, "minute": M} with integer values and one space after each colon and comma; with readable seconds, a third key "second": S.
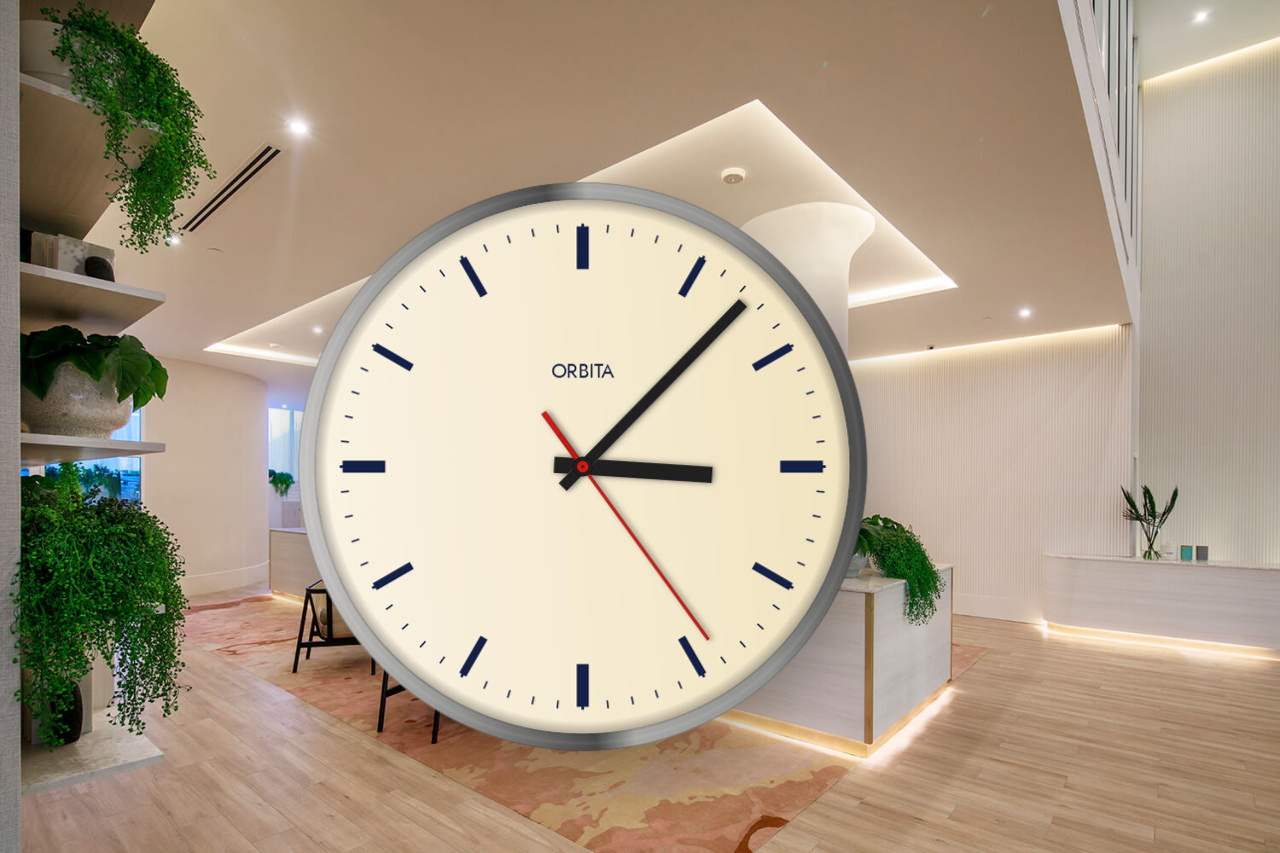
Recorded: {"hour": 3, "minute": 7, "second": 24}
